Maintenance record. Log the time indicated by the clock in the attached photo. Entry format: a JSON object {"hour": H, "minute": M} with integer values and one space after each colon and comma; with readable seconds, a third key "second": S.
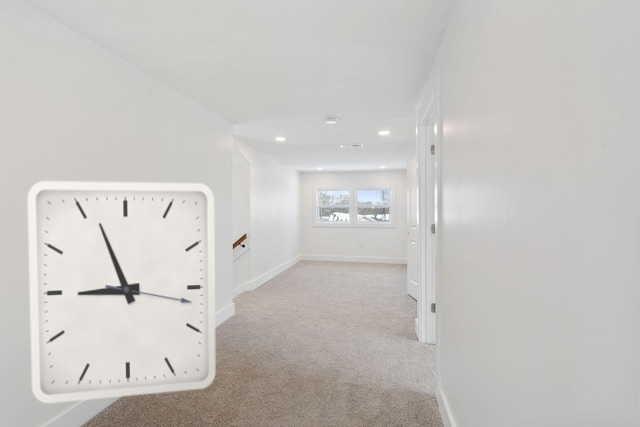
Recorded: {"hour": 8, "minute": 56, "second": 17}
